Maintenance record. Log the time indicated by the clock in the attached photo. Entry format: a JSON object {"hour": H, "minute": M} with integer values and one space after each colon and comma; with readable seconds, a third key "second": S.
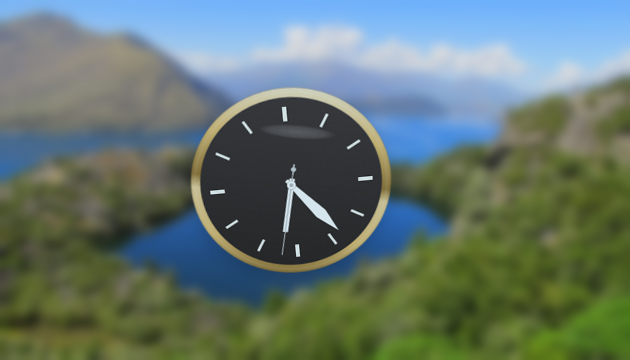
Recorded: {"hour": 6, "minute": 23, "second": 32}
